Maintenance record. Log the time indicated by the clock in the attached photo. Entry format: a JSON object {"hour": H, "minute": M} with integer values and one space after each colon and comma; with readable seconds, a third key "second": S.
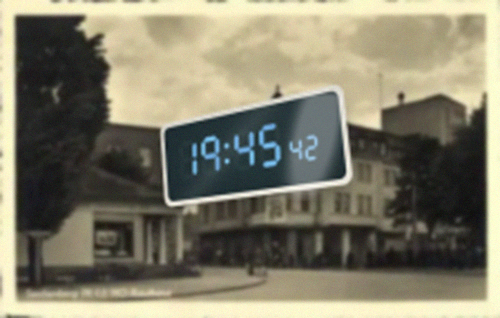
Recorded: {"hour": 19, "minute": 45, "second": 42}
